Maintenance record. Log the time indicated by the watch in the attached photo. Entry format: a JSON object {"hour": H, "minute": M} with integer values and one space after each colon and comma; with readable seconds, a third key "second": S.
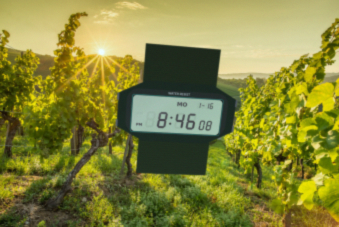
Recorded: {"hour": 8, "minute": 46, "second": 8}
